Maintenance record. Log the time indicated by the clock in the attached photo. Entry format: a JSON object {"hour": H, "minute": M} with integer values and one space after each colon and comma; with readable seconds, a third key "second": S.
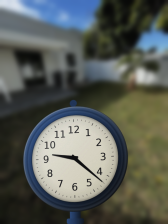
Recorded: {"hour": 9, "minute": 22}
